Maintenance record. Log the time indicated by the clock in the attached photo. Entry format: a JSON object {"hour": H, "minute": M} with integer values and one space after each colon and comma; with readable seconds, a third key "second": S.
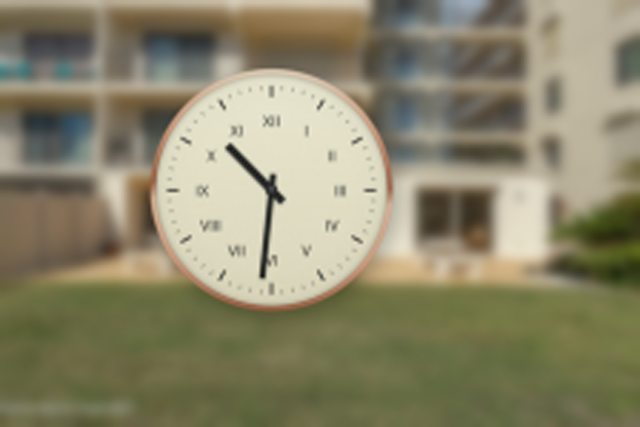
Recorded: {"hour": 10, "minute": 31}
